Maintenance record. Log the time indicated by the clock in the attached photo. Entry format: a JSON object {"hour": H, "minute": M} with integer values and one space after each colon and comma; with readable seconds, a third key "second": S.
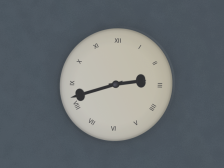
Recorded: {"hour": 2, "minute": 42}
